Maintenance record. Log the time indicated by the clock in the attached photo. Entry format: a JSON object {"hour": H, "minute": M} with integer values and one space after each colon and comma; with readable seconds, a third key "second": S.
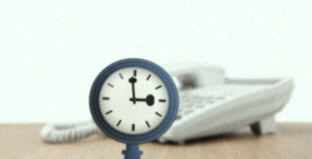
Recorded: {"hour": 2, "minute": 59}
